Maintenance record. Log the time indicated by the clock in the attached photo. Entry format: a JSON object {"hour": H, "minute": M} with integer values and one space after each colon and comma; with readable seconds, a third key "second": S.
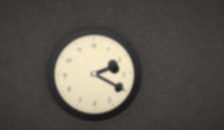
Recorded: {"hour": 2, "minute": 20}
